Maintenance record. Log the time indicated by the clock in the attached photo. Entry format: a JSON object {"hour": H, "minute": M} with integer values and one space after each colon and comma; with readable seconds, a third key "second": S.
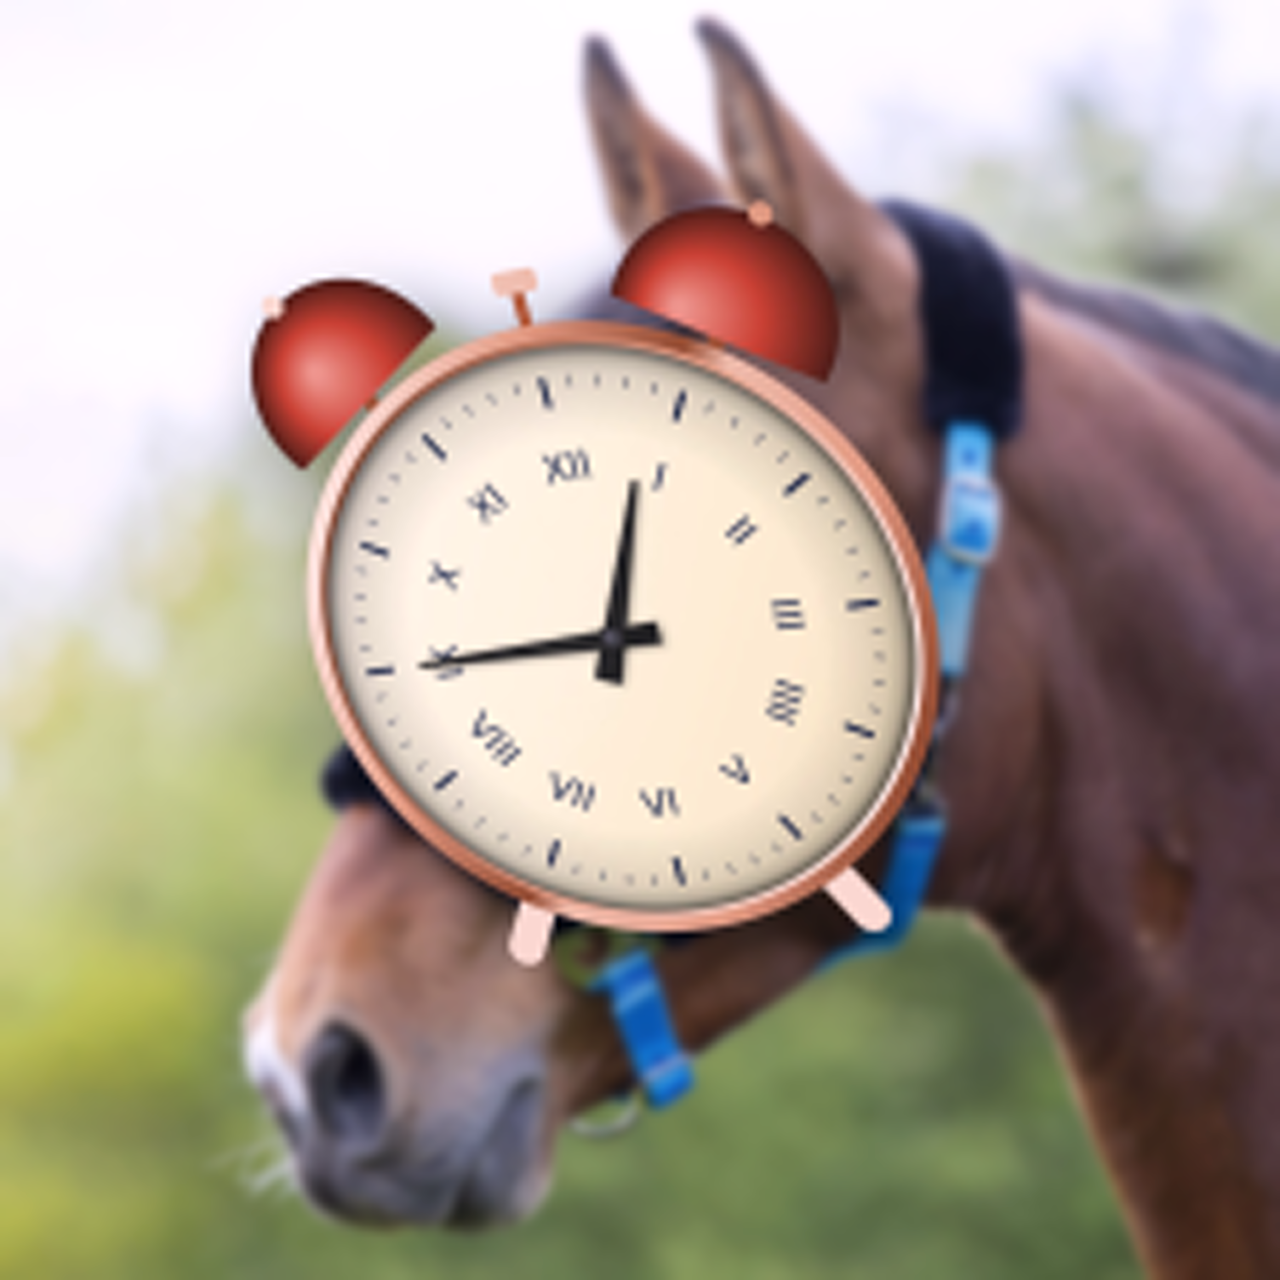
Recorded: {"hour": 12, "minute": 45}
